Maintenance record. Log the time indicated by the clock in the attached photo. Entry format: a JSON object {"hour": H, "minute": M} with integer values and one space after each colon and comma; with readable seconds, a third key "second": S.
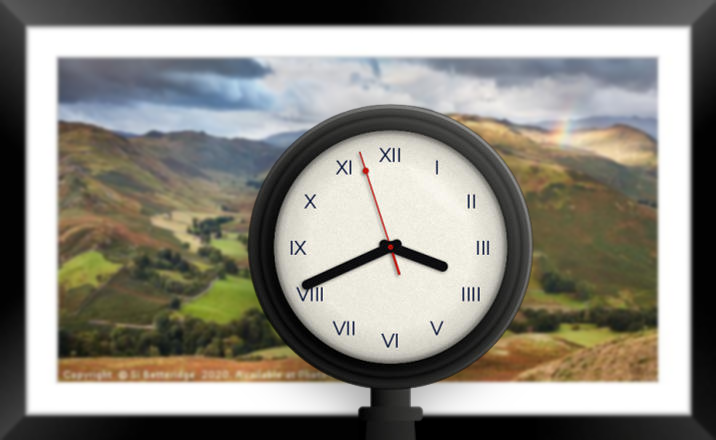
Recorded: {"hour": 3, "minute": 40, "second": 57}
